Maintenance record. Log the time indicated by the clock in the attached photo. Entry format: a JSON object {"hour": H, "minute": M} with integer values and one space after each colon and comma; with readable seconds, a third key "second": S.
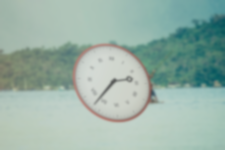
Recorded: {"hour": 2, "minute": 37}
